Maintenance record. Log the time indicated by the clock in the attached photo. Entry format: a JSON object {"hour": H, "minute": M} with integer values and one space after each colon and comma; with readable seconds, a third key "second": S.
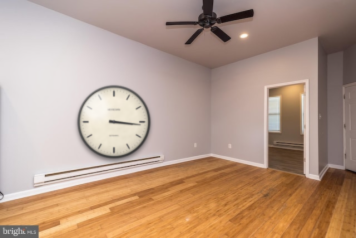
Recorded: {"hour": 3, "minute": 16}
